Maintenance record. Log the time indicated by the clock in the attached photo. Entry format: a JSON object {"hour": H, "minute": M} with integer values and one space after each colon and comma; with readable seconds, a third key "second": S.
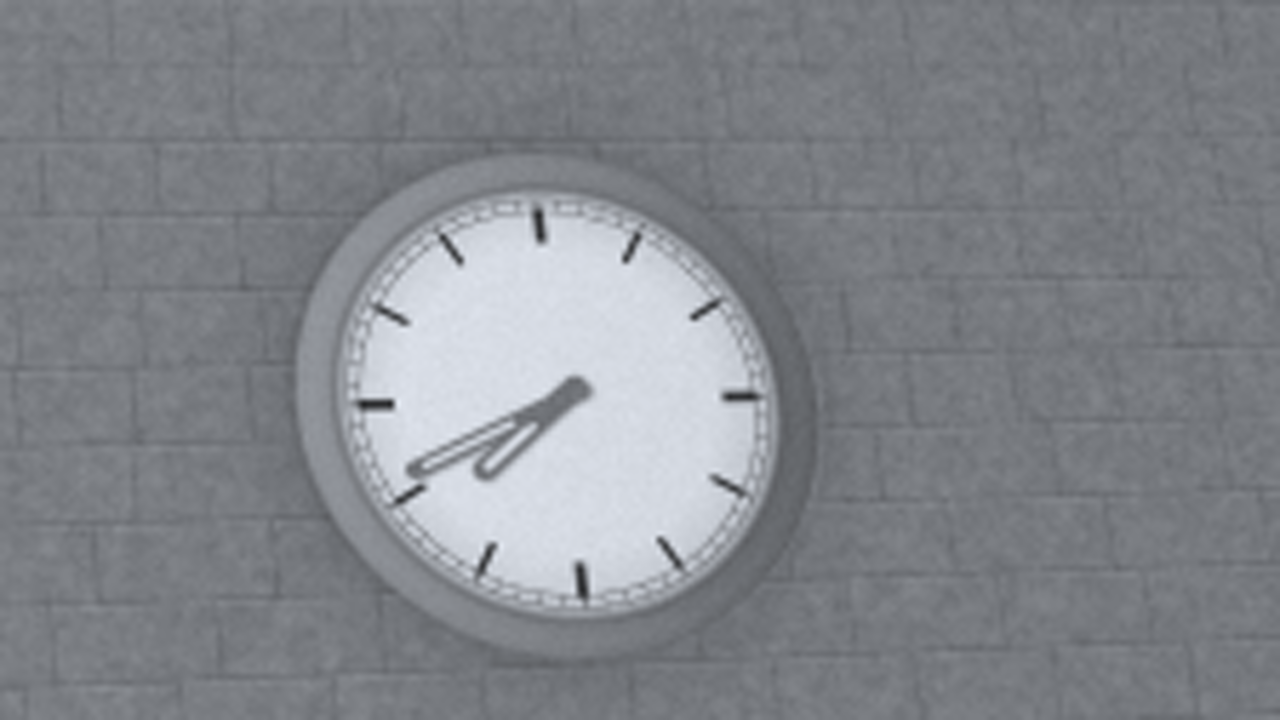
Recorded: {"hour": 7, "minute": 41}
